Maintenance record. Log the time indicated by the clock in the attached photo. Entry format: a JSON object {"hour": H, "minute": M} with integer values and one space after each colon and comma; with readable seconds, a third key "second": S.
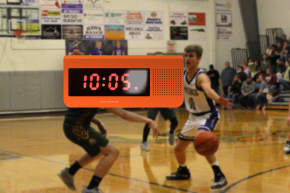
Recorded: {"hour": 10, "minute": 5}
